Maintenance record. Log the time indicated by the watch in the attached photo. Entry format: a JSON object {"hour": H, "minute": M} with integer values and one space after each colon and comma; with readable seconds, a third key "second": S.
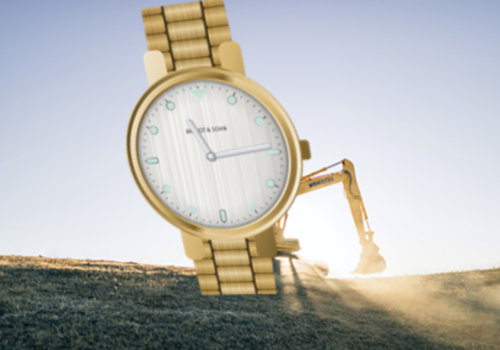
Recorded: {"hour": 11, "minute": 14}
